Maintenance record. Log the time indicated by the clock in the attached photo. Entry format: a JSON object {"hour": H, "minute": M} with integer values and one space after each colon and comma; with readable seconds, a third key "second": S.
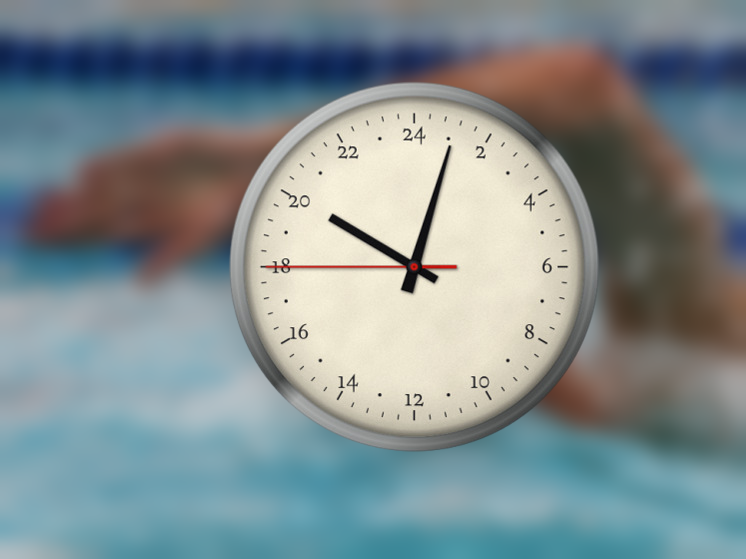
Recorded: {"hour": 20, "minute": 2, "second": 45}
